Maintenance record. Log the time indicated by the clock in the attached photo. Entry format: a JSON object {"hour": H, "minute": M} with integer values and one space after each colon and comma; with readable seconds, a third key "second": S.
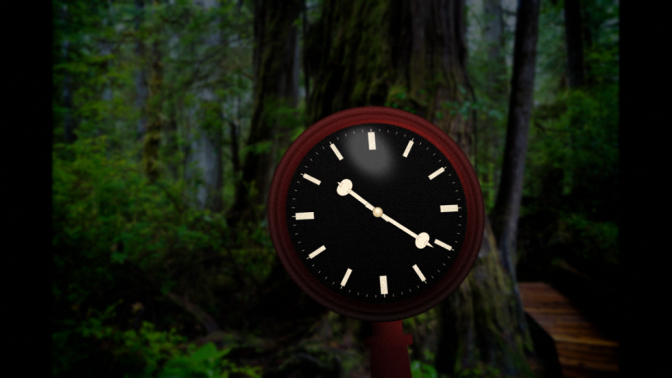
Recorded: {"hour": 10, "minute": 21}
